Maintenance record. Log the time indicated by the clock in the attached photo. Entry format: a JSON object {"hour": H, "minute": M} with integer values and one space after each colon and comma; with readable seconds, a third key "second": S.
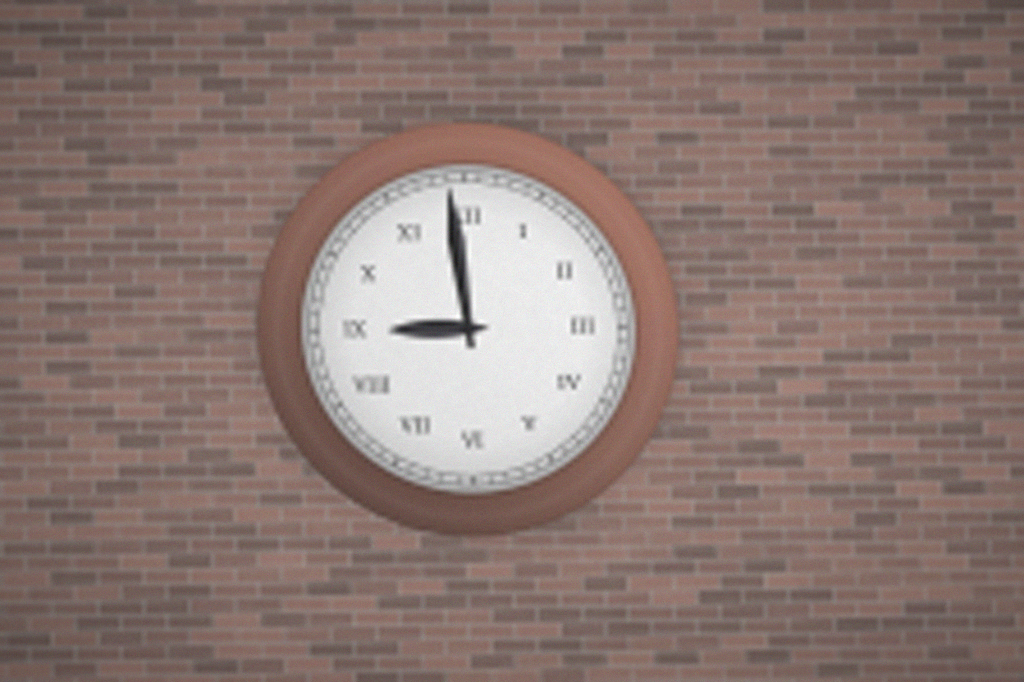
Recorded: {"hour": 8, "minute": 59}
